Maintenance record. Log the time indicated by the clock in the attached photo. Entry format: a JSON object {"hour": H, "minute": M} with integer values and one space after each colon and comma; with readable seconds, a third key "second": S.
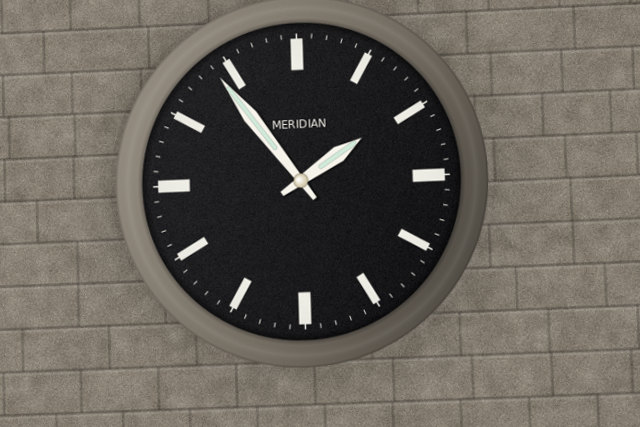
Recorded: {"hour": 1, "minute": 54}
